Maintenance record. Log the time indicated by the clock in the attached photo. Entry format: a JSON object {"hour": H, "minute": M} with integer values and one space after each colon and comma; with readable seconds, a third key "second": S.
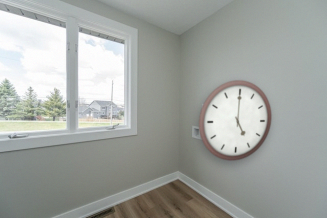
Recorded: {"hour": 5, "minute": 0}
